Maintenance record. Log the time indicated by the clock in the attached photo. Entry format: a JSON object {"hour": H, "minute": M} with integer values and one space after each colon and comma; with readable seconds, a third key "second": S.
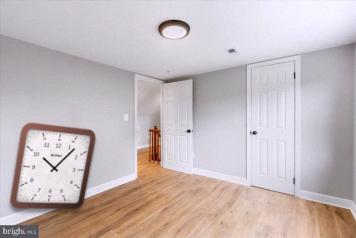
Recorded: {"hour": 10, "minute": 7}
